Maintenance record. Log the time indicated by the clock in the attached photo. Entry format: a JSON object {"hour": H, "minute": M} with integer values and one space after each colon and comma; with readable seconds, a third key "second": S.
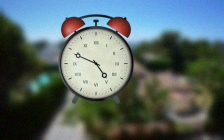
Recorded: {"hour": 4, "minute": 49}
